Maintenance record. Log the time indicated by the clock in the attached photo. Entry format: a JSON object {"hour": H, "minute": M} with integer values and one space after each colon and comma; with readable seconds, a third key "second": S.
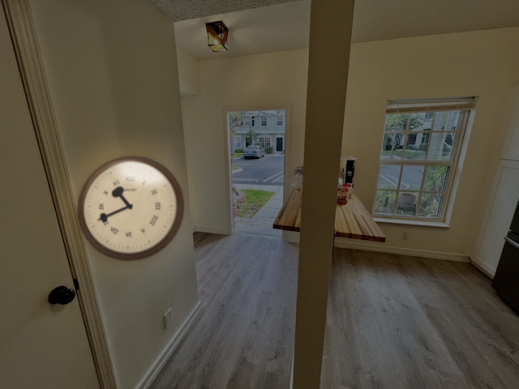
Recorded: {"hour": 10, "minute": 41}
